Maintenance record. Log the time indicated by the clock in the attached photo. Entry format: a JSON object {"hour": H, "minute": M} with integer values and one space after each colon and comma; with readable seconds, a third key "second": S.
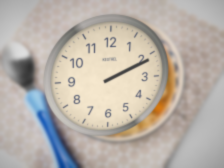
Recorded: {"hour": 2, "minute": 11}
